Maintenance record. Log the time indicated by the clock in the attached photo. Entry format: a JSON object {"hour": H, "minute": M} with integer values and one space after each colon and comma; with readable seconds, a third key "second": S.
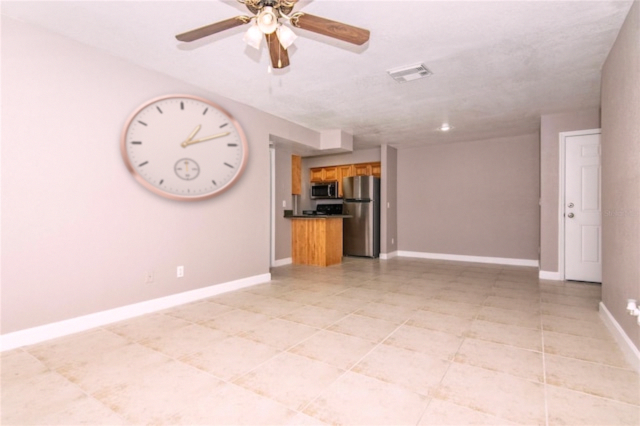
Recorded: {"hour": 1, "minute": 12}
